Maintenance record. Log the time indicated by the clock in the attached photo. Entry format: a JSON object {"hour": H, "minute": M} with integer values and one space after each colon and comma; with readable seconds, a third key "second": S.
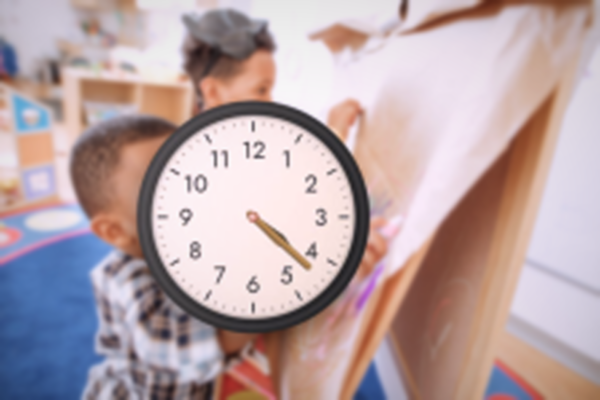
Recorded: {"hour": 4, "minute": 22}
